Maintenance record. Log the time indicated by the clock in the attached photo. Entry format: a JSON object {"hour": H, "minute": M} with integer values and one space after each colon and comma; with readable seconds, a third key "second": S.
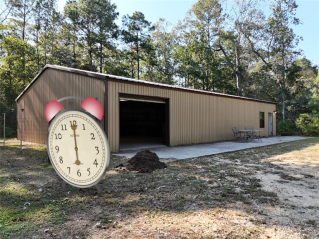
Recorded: {"hour": 6, "minute": 0}
